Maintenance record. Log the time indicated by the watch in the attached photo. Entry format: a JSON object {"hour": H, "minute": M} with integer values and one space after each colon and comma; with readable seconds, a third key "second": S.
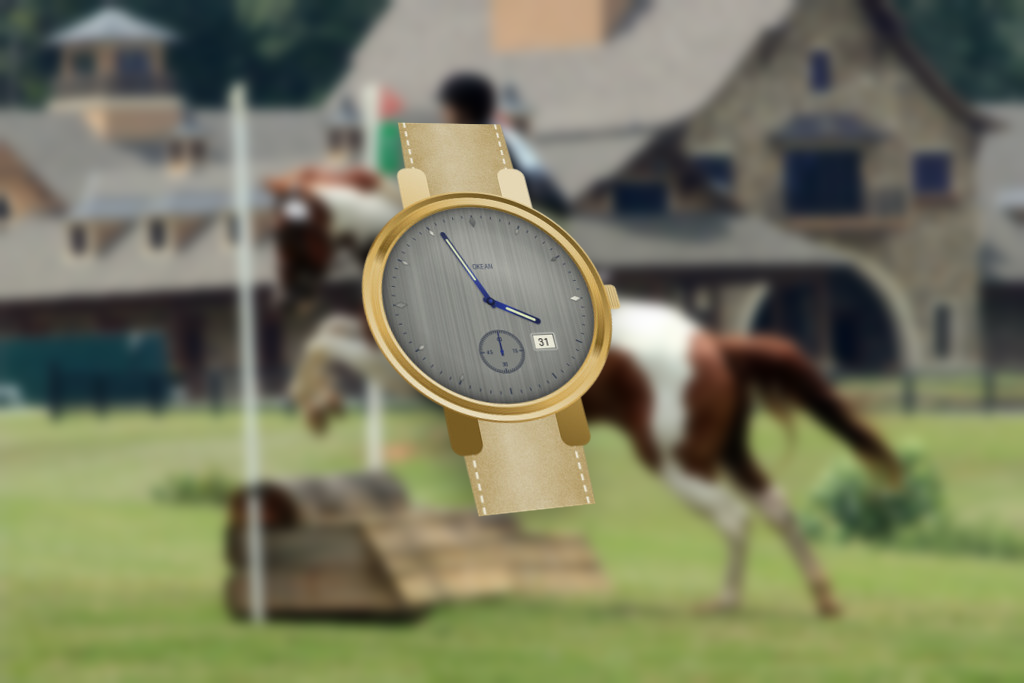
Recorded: {"hour": 3, "minute": 56}
